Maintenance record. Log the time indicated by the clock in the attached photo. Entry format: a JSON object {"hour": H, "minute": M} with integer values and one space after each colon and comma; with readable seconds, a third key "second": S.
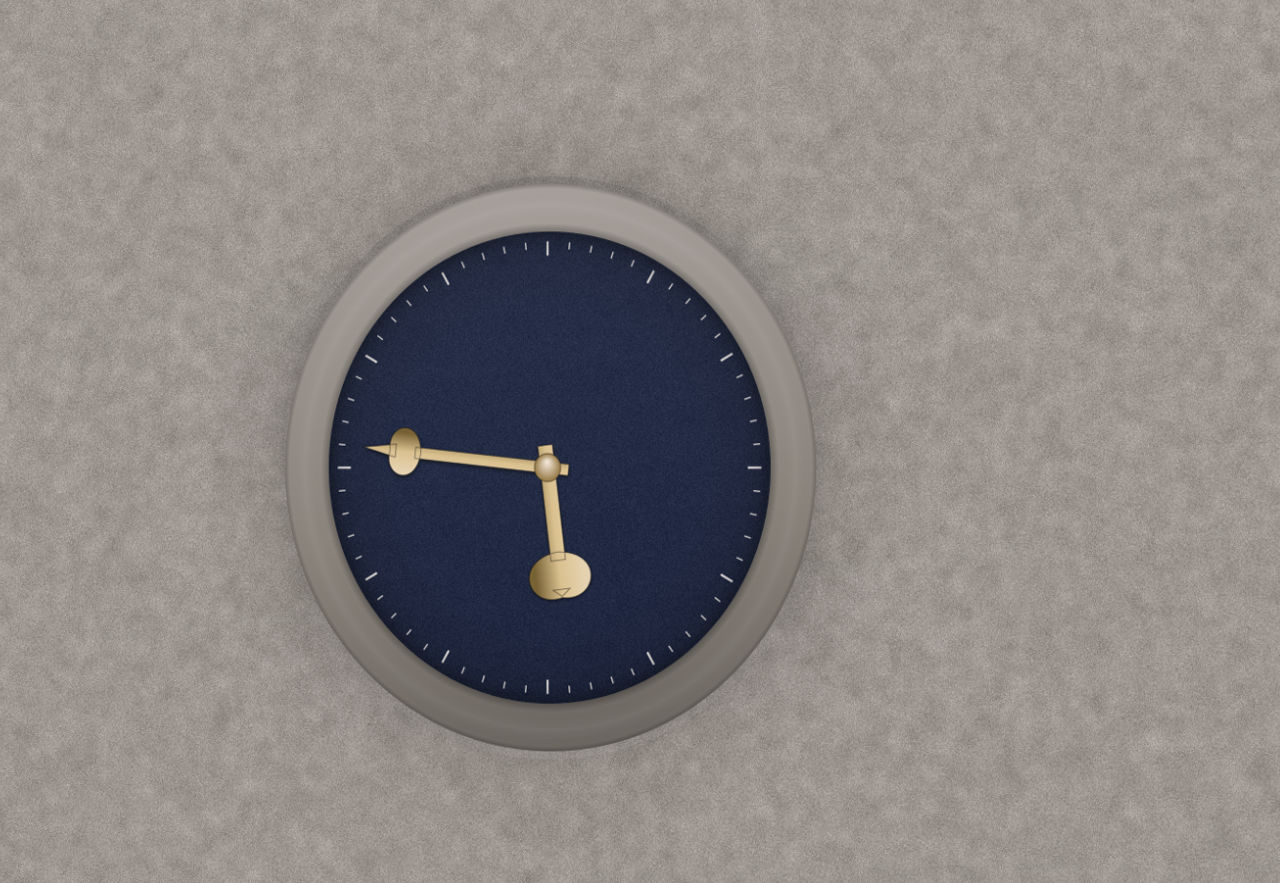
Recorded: {"hour": 5, "minute": 46}
